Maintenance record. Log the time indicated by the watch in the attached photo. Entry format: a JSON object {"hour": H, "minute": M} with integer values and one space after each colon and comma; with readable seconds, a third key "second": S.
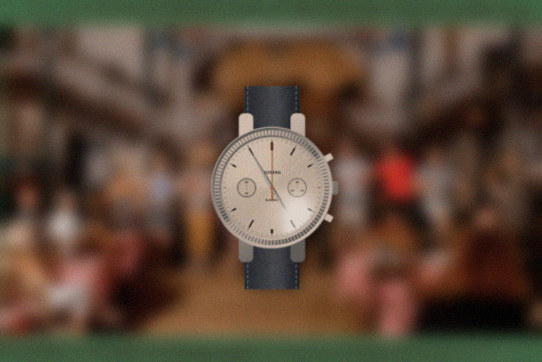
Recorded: {"hour": 4, "minute": 55}
